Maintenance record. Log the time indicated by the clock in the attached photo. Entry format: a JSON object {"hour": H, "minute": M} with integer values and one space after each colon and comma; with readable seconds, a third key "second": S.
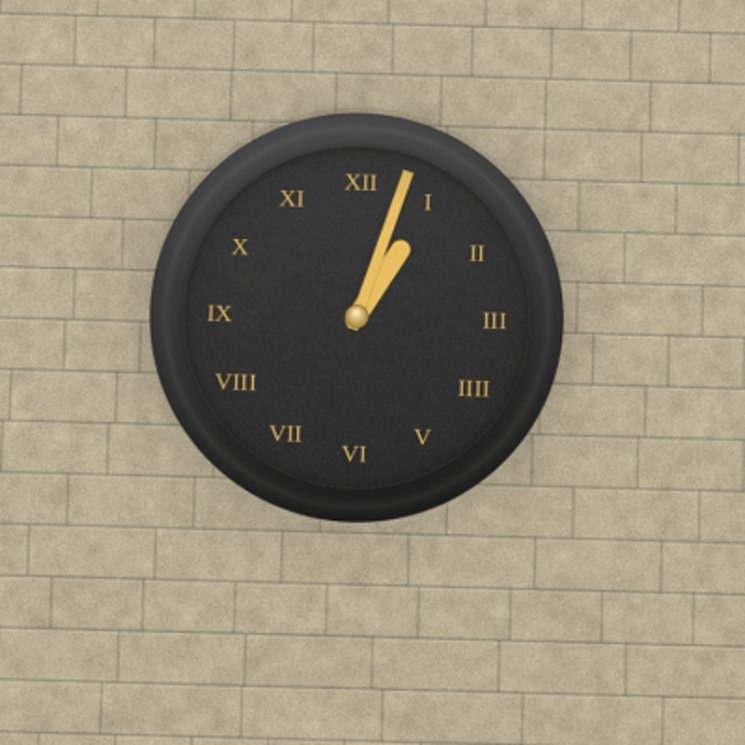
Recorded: {"hour": 1, "minute": 3}
